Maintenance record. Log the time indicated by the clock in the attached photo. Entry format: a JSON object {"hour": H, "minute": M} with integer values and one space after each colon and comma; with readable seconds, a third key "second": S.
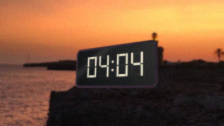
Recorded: {"hour": 4, "minute": 4}
